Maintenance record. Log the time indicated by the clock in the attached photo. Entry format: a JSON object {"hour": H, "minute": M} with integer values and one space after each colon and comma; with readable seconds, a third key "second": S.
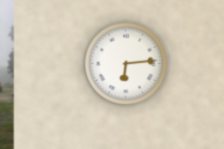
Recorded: {"hour": 6, "minute": 14}
